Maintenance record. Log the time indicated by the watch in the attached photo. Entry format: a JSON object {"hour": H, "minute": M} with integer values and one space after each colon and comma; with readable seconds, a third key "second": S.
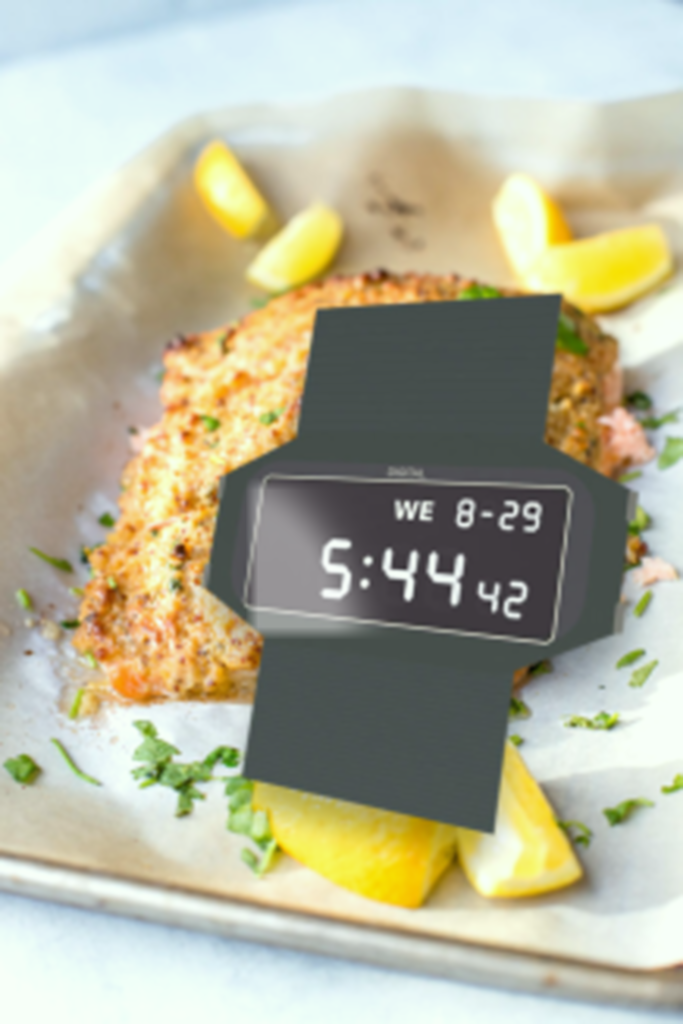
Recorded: {"hour": 5, "minute": 44, "second": 42}
